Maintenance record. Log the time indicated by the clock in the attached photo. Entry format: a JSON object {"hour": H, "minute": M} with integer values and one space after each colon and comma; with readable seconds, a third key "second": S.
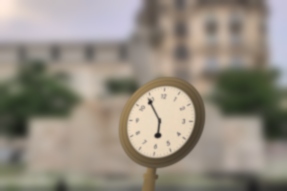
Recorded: {"hour": 5, "minute": 54}
